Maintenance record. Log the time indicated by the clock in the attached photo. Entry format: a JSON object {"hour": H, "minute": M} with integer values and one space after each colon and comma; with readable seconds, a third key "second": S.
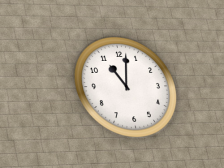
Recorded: {"hour": 11, "minute": 2}
